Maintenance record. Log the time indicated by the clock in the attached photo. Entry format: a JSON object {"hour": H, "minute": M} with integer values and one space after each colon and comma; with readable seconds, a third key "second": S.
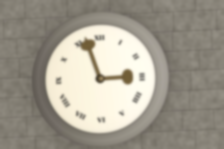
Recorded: {"hour": 2, "minute": 57}
